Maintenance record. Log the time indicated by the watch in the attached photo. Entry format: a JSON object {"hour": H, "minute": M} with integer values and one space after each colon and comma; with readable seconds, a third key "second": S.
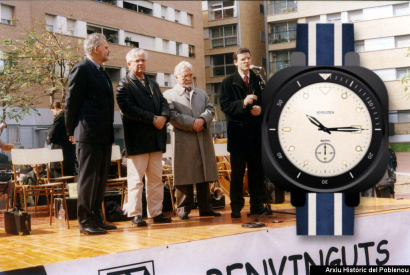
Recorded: {"hour": 10, "minute": 15}
